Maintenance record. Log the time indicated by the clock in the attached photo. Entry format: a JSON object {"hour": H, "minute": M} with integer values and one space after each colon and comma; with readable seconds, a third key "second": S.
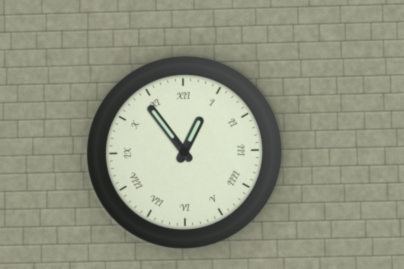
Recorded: {"hour": 12, "minute": 54}
